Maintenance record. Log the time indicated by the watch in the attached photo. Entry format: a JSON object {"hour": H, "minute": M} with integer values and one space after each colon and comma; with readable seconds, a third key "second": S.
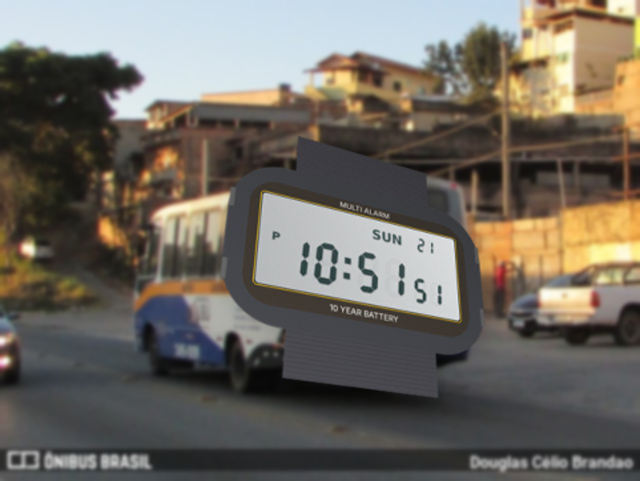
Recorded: {"hour": 10, "minute": 51, "second": 51}
